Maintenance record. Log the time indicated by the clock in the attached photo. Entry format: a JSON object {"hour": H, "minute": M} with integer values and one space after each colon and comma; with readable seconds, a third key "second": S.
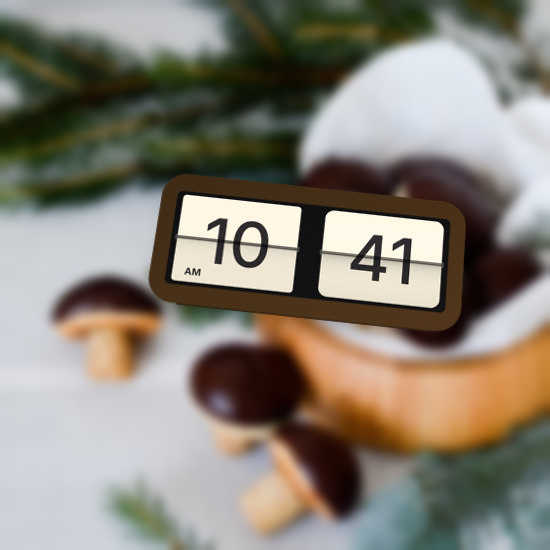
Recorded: {"hour": 10, "minute": 41}
